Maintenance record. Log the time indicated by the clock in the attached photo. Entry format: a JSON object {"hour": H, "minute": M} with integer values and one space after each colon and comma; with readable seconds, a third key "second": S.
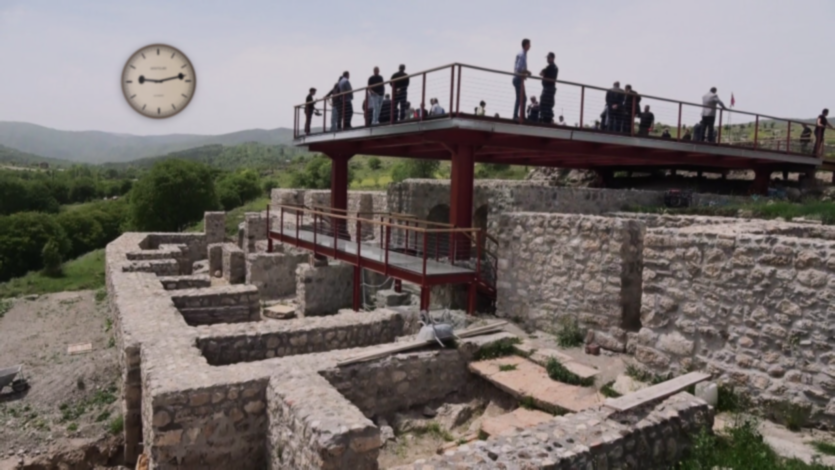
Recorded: {"hour": 9, "minute": 13}
